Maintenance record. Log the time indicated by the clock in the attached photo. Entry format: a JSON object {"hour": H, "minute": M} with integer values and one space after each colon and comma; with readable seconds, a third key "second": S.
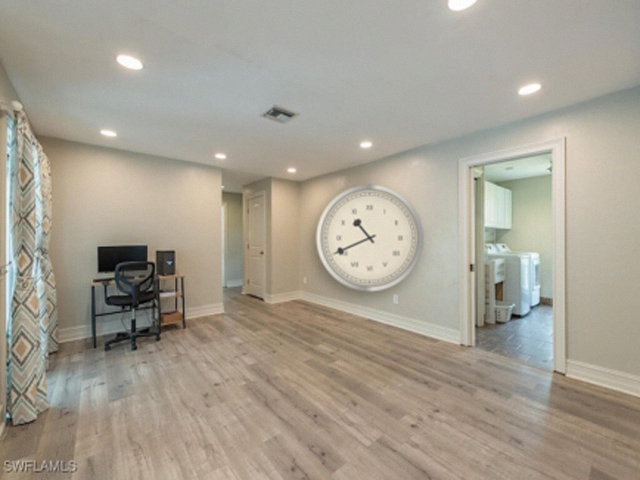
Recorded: {"hour": 10, "minute": 41}
